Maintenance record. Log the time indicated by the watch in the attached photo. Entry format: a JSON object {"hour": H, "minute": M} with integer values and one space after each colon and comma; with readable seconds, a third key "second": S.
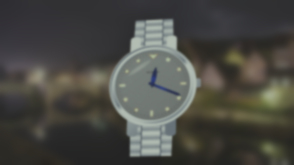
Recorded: {"hour": 12, "minute": 19}
